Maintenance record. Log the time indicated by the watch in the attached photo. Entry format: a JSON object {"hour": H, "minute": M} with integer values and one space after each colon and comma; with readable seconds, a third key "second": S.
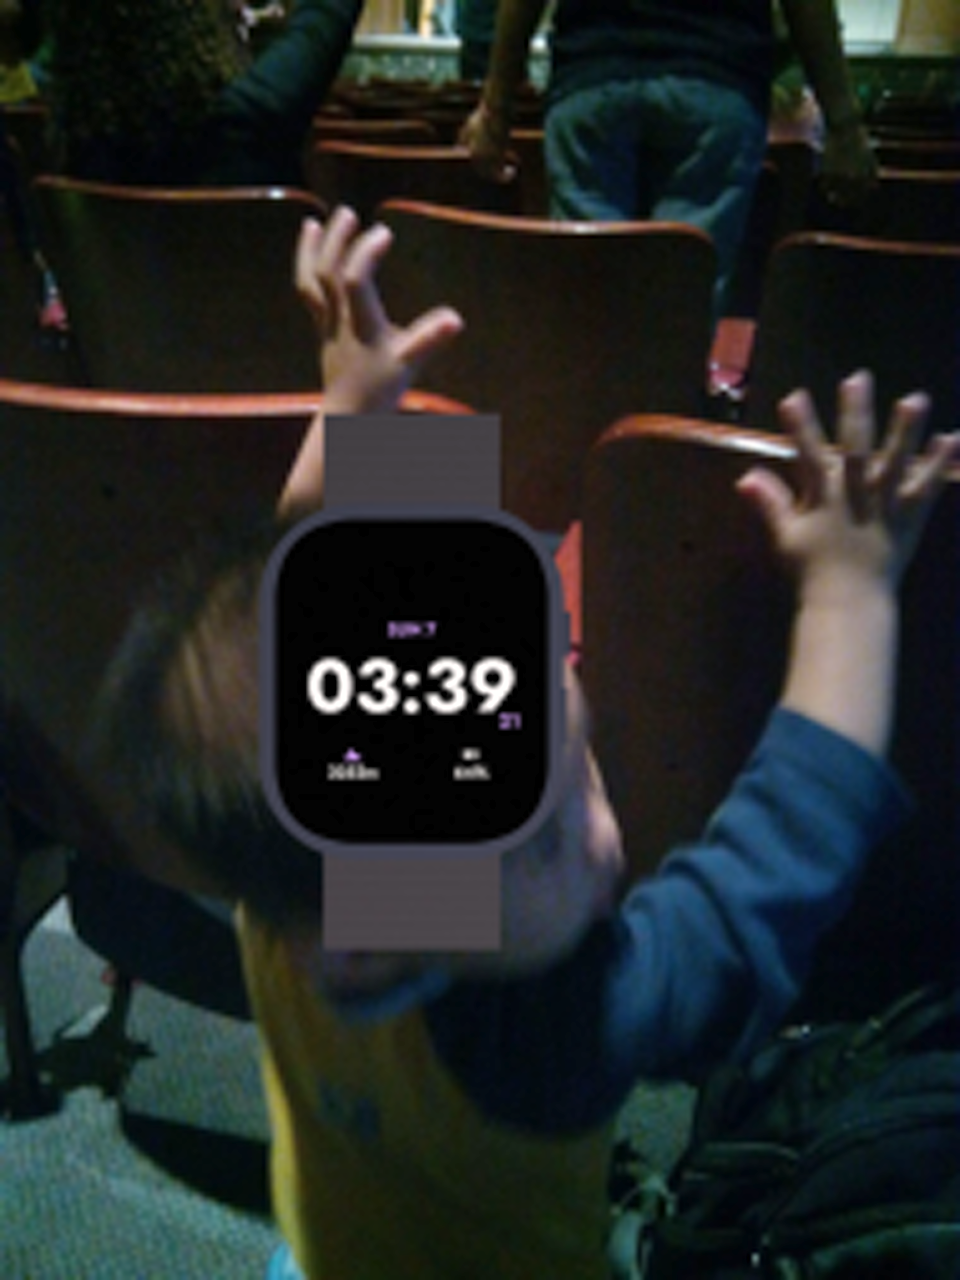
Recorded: {"hour": 3, "minute": 39}
